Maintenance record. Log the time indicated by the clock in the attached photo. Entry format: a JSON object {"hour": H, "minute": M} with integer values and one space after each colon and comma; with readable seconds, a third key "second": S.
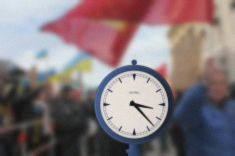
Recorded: {"hour": 3, "minute": 23}
